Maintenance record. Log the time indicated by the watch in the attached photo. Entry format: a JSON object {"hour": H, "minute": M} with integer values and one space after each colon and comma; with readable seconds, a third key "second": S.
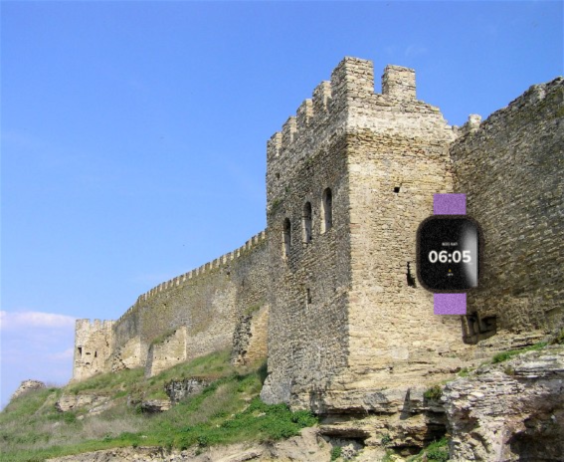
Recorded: {"hour": 6, "minute": 5}
